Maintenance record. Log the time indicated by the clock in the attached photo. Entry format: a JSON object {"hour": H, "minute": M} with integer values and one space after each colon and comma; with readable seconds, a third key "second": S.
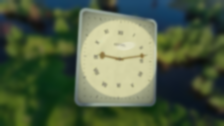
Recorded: {"hour": 9, "minute": 13}
